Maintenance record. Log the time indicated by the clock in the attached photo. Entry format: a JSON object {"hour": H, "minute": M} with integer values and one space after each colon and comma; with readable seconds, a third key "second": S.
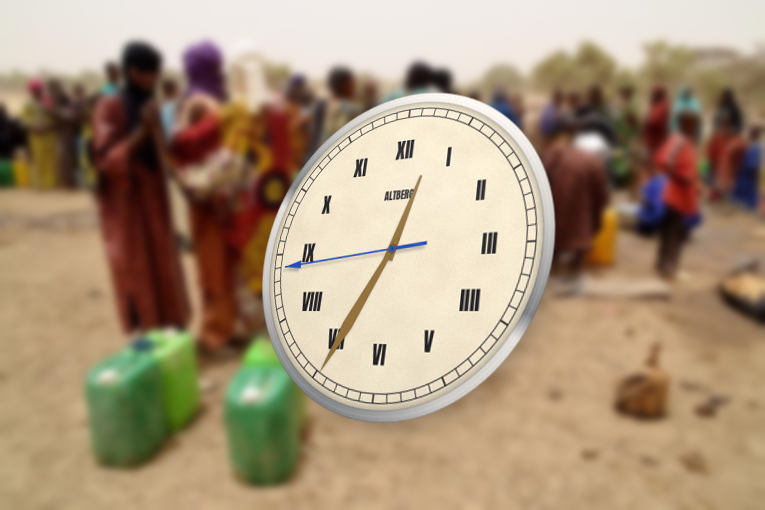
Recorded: {"hour": 12, "minute": 34, "second": 44}
